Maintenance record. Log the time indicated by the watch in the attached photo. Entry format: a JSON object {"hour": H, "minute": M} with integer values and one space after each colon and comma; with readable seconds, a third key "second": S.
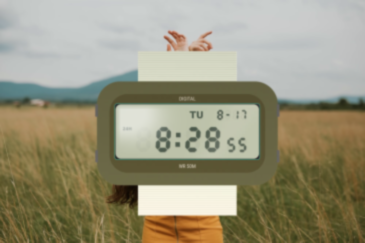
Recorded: {"hour": 8, "minute": 28, "second": 55}
